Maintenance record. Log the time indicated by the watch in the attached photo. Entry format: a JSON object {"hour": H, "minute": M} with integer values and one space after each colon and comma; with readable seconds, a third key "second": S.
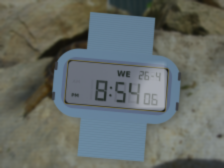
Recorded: {"hour": 8, "minute": 54, "second": 6}
